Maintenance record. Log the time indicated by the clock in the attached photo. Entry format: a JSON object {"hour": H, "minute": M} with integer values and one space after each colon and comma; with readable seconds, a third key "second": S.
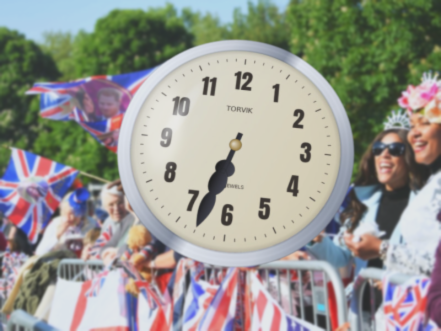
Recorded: {"hour": 6, "minute": 33}
